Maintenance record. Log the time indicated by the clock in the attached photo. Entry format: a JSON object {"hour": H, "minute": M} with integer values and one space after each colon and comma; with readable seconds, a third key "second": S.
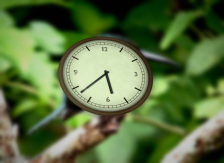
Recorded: {"hour": 5, "minute": 38}
